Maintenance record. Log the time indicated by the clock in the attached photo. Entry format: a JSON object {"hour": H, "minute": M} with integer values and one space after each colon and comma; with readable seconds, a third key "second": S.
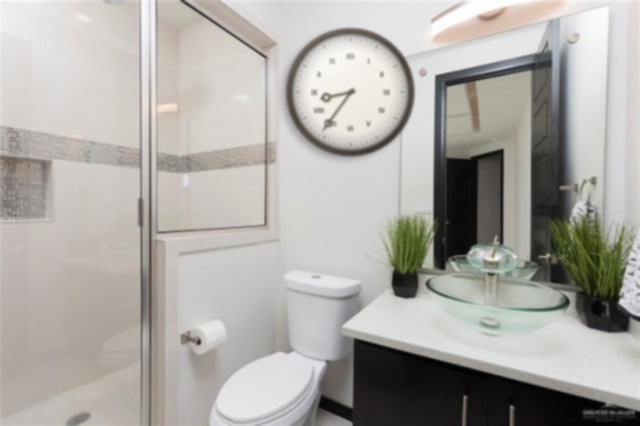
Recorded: {"hour": 8, "minute": 36}
